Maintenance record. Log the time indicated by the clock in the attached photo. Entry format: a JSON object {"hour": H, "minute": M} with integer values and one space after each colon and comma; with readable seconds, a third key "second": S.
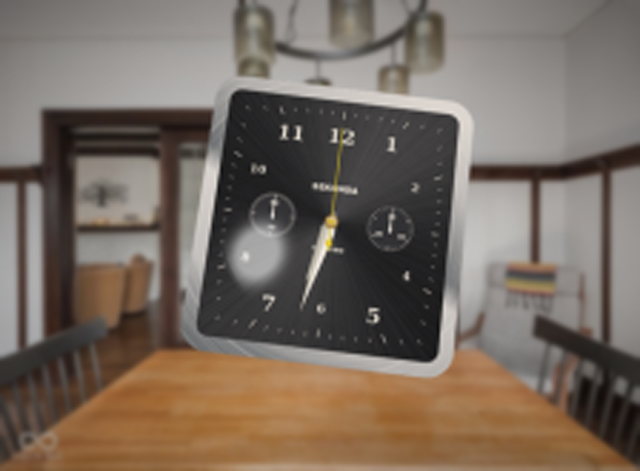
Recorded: {"hour": 6, "minute": 32}
